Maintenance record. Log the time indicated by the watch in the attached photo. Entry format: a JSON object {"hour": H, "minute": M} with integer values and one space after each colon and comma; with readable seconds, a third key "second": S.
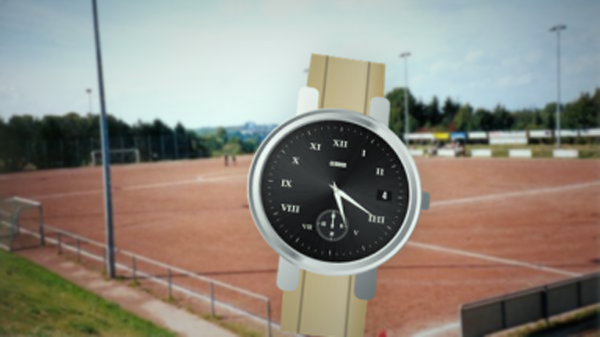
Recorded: {"hour": 5, "minute": 20}
